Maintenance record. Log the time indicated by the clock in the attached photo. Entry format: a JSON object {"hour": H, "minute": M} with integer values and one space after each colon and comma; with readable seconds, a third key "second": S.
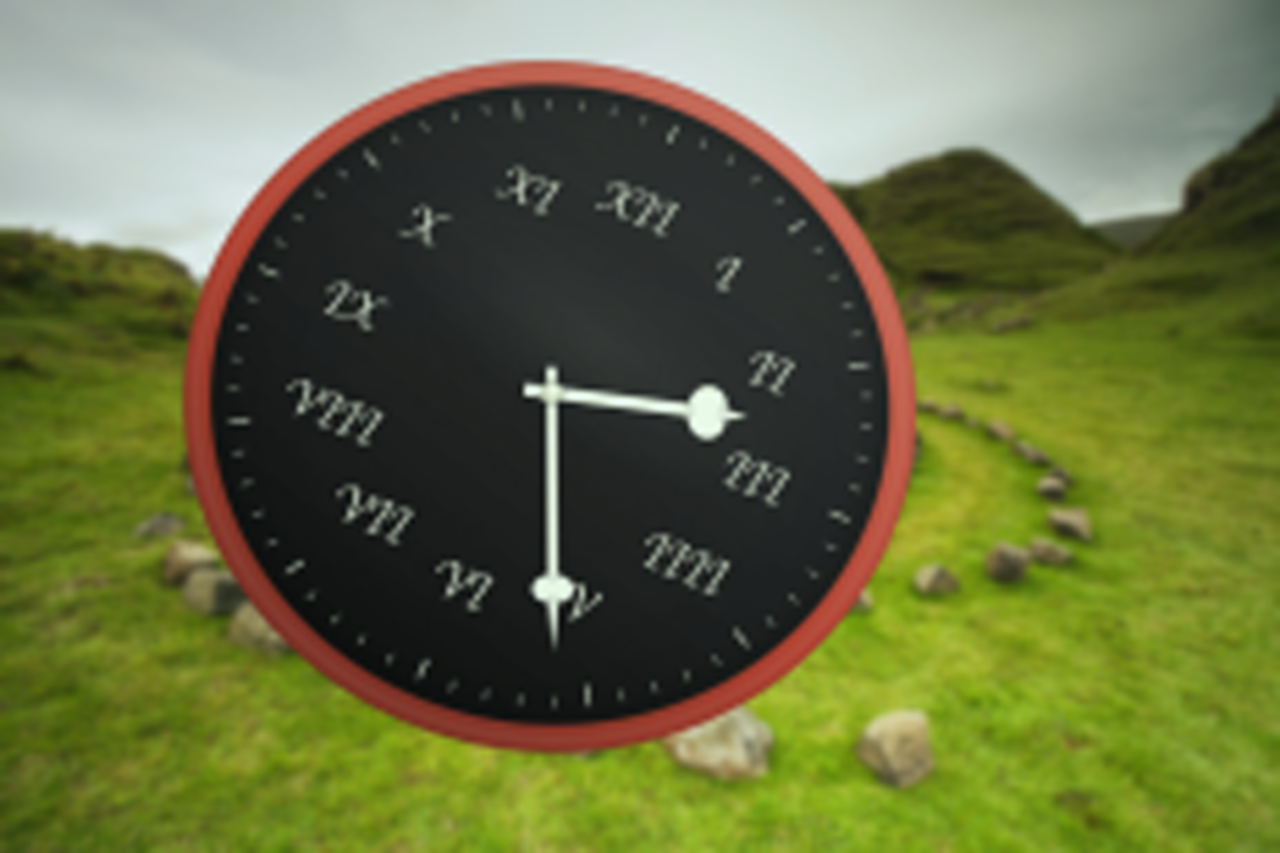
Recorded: {"hour": 2, "minute": 26}
